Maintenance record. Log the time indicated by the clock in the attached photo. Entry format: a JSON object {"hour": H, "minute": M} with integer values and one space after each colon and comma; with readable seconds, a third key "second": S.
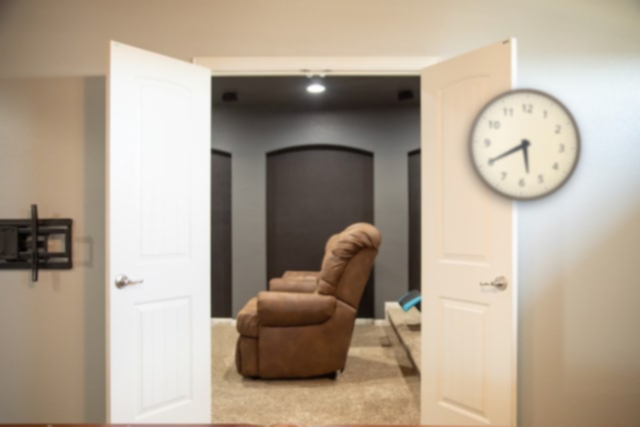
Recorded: {"hour": 5, "minute": 40}
